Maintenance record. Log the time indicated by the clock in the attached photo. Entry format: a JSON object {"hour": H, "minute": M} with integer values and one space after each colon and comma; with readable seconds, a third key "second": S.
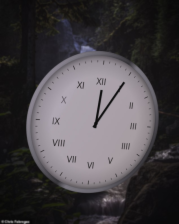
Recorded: {"hour": 12, "minute": 5}
